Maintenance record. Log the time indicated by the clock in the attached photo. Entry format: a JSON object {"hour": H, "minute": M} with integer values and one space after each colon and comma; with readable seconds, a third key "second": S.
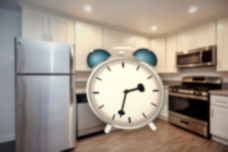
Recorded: {"hour": 2, "minute": 33}
